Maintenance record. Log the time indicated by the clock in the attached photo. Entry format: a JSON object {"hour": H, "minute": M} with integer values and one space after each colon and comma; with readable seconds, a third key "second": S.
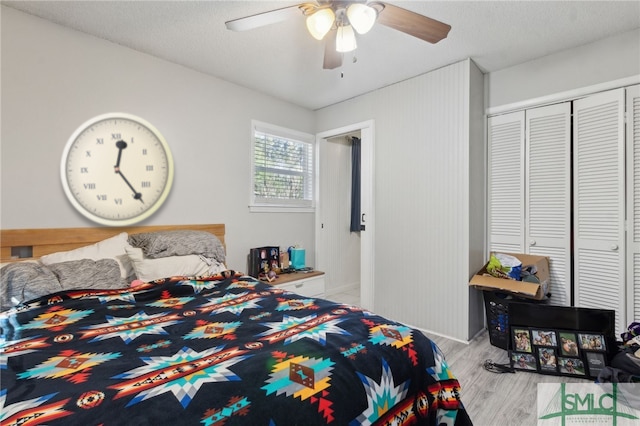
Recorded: {"hour": 12, "minute": 24}
